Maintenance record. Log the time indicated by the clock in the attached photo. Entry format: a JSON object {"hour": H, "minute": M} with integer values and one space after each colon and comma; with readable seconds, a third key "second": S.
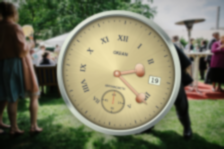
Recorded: {"hour": 2, "minute": 21}
